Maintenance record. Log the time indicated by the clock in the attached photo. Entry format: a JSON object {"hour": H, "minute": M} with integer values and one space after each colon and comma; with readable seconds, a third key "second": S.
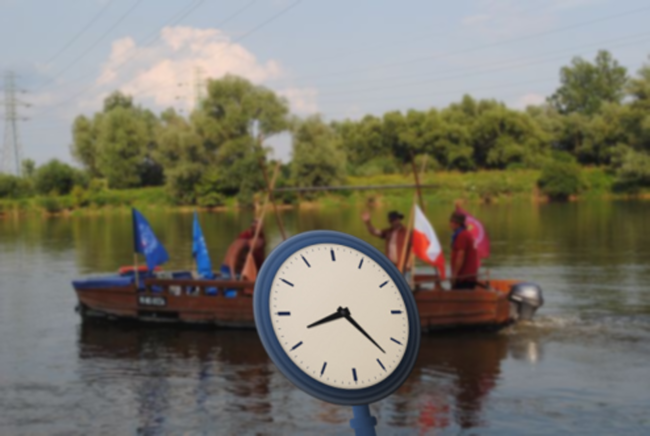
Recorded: {"hour": 8, "minute": 23}
